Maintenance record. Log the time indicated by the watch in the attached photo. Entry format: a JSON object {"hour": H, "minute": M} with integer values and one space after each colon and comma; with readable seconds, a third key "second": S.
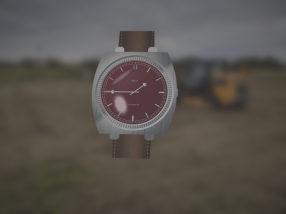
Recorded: {"hour": 1, "minute": 45}
